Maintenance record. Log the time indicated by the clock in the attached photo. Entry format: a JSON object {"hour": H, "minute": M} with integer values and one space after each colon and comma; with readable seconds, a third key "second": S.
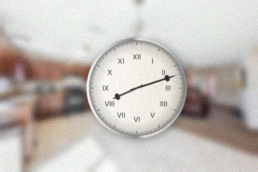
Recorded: {"hour": 8, "minute": 12}
